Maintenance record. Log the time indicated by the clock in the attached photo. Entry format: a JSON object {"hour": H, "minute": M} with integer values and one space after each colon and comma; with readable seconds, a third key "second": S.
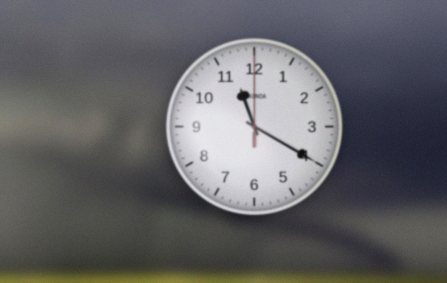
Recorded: {"hour": 11, "minute": 20, "second": 0}
